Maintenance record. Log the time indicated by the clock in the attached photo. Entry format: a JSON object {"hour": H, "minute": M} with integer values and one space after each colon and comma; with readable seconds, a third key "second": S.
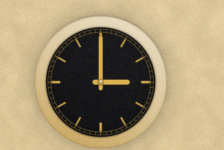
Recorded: {"hour": 3, "minute": 0}
